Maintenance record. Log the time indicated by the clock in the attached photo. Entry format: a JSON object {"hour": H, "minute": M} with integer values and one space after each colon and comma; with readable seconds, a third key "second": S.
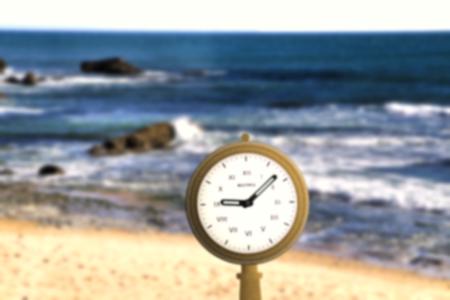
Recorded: {"hour": 9, "minute": 8}
